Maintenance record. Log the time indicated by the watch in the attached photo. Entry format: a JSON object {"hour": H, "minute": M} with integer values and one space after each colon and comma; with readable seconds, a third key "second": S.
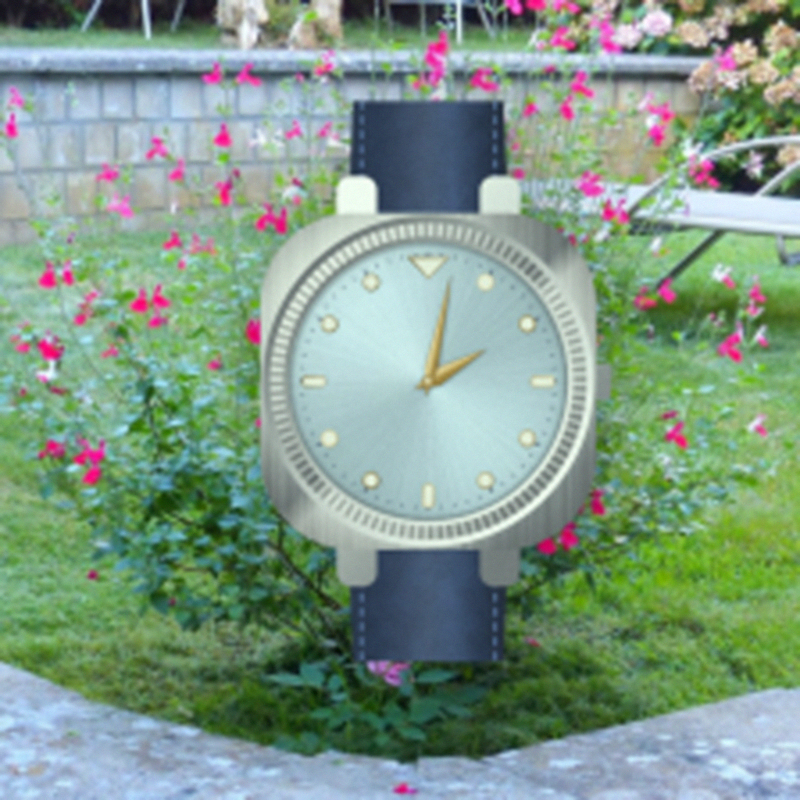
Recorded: {"hour": 2, "minute": 2}
